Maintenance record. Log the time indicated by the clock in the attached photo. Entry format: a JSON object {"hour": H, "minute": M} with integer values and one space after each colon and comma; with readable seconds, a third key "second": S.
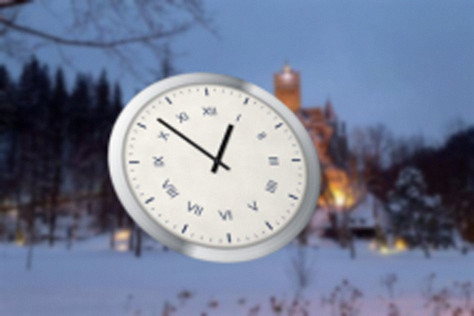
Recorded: {"hour": 12, "minute": 52}
